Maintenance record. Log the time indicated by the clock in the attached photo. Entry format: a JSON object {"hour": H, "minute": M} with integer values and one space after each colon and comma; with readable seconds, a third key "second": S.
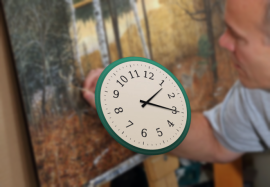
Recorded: {"hour": 1, "minute": 15}
